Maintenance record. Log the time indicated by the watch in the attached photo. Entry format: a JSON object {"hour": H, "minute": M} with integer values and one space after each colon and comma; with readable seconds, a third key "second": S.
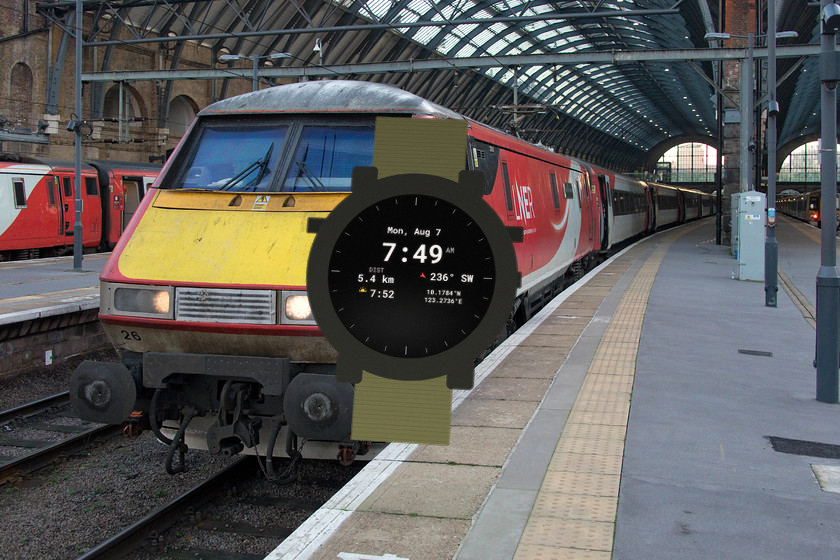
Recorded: {"hour": 7, "minute": 49}
